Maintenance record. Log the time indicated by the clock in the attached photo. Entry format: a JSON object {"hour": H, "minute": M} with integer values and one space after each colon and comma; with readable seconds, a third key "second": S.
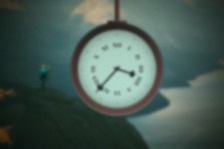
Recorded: {"hour": 3, "minute": 37}
